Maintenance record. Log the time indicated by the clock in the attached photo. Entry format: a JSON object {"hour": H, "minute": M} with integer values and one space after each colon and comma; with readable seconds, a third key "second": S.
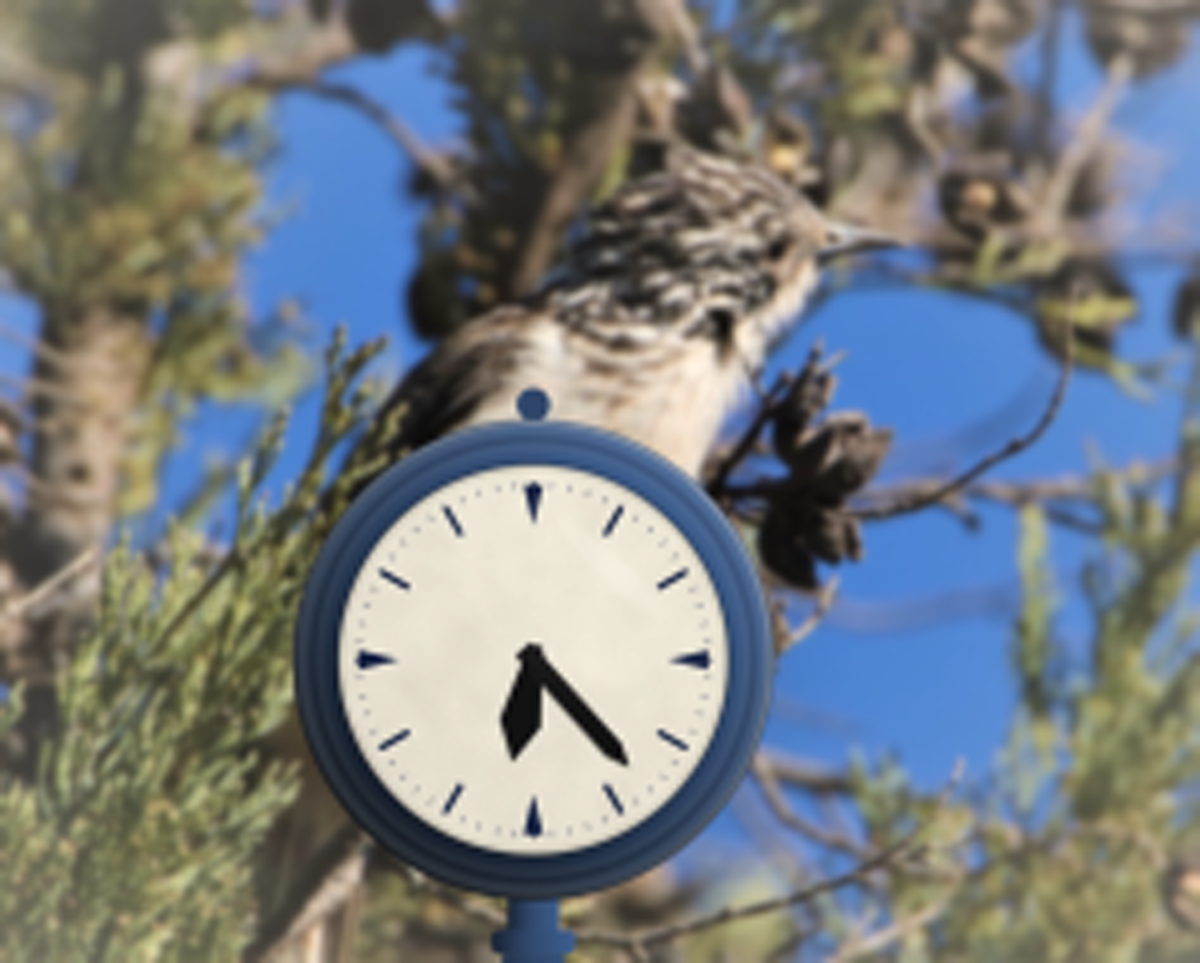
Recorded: {"hour": 6, "minute": 23}
